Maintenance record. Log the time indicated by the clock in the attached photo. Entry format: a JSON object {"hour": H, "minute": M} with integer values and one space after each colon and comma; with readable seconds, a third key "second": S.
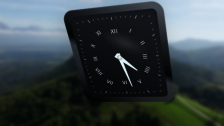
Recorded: {"hour": 4, "minute": 28}
